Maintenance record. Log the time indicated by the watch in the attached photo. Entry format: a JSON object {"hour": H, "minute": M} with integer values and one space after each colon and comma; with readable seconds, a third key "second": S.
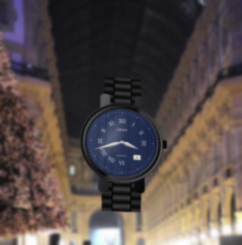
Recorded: {"hour": 3, "minute": 42}
